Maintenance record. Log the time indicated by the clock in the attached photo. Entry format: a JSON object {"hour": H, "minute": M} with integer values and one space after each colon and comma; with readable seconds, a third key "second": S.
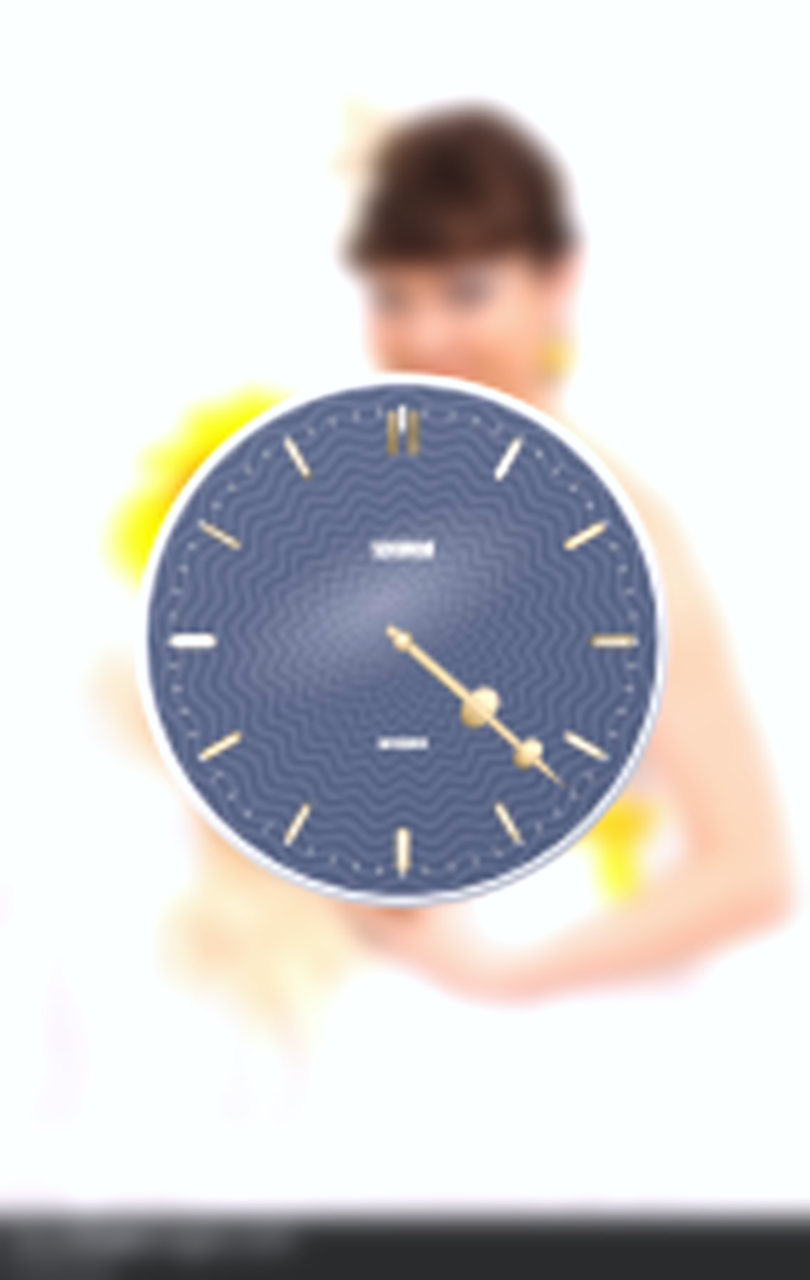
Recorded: {"hour": 4, "minute": 22}
